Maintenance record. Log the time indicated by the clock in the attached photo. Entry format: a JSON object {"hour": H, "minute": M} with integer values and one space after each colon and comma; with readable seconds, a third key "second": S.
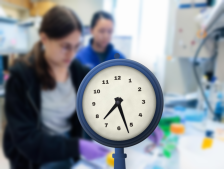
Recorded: {"hour": 7, "minute": 27}
